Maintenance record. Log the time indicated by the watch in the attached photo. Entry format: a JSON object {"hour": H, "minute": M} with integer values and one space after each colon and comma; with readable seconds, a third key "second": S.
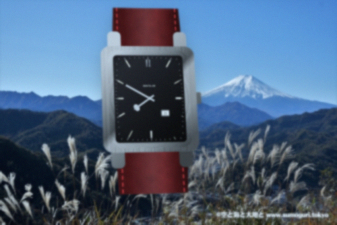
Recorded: {"hour": 7, "minute": 50}
